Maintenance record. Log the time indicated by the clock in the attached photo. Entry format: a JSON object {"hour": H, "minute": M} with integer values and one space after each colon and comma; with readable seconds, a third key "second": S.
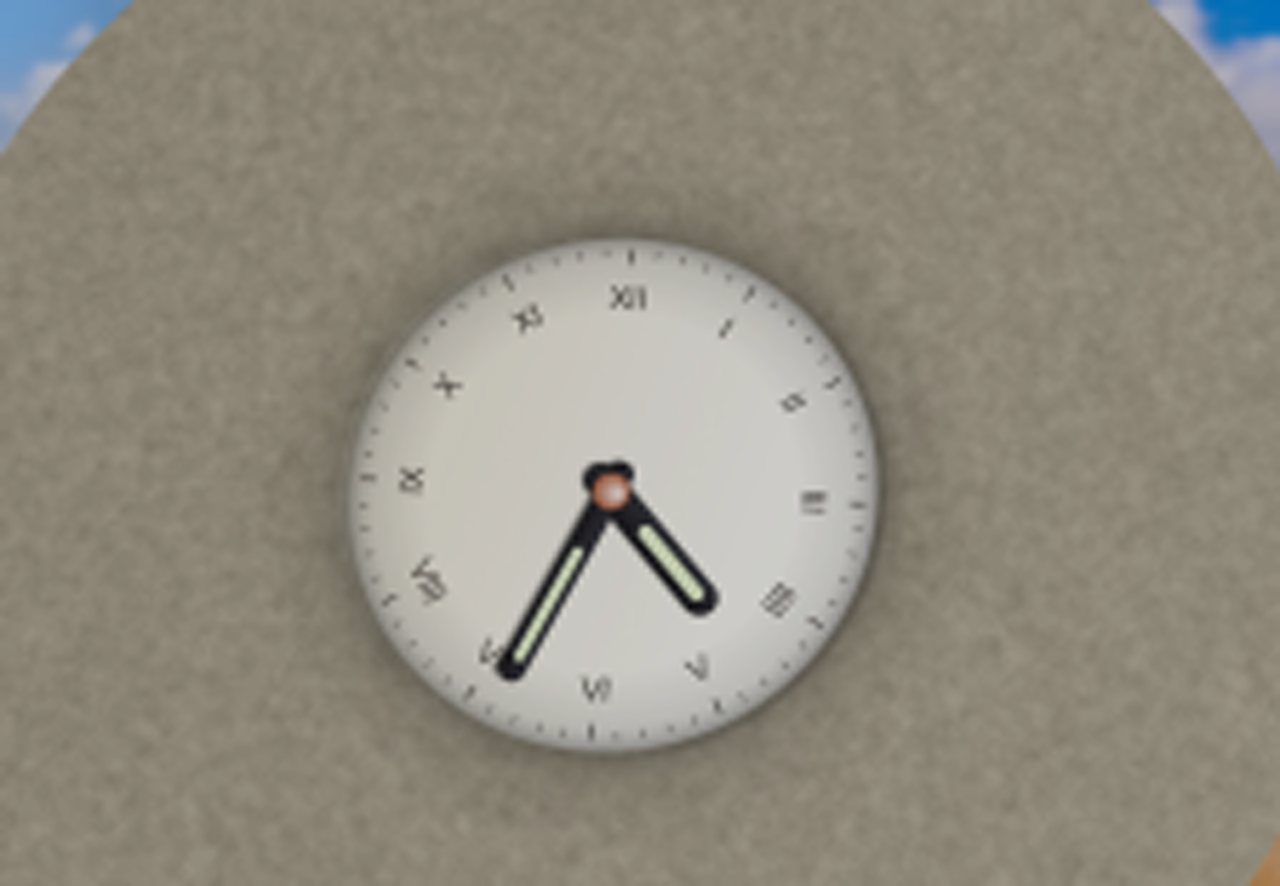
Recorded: {"hour": 4, "minute": 34}
